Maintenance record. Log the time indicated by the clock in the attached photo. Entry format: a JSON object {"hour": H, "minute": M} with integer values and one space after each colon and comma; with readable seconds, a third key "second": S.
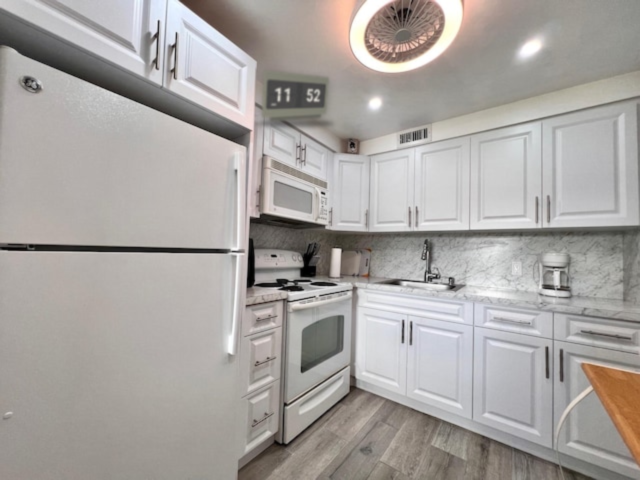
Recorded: {"hour": 11, "minute": 52}
